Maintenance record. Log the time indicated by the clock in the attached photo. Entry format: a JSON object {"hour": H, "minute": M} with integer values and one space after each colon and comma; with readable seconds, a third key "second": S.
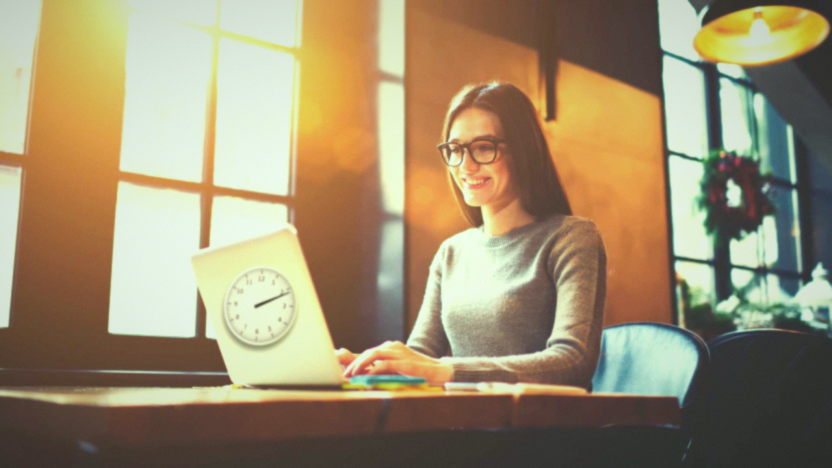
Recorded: {"hour": 2, "minute": 11}
